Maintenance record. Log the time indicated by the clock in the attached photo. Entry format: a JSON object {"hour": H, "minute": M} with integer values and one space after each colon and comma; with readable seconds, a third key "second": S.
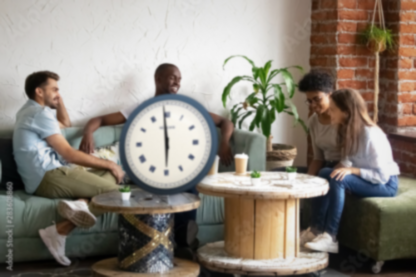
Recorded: {"hour": 5, "minute": 59}
